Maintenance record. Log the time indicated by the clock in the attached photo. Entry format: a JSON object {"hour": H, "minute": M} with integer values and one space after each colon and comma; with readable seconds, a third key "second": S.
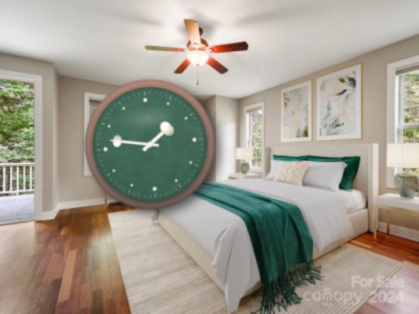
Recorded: {"hour": 1, "minute": 47}
